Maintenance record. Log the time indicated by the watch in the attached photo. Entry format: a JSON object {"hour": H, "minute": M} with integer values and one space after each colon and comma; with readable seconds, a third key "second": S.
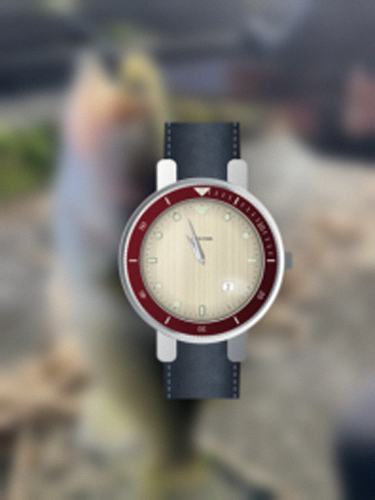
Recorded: {"hour": 10, "minute": 57}
